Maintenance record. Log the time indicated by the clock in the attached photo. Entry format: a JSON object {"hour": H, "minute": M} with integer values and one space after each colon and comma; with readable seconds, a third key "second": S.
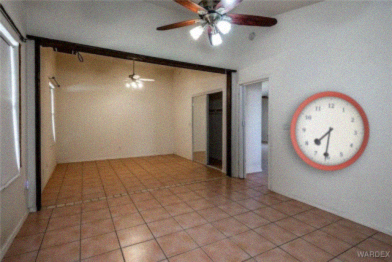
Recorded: {"hour": 7, "minute": 31}
